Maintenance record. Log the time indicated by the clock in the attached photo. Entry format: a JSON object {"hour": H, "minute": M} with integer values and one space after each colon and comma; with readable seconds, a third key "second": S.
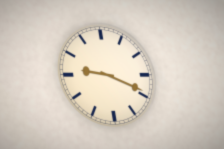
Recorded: {"hour": 9, "minute": 19}
